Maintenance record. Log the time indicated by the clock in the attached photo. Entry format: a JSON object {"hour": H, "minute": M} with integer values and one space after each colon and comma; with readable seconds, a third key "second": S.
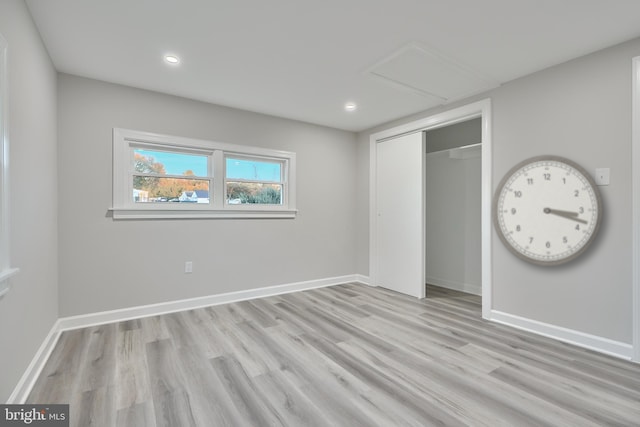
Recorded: {"hour": 3, "minute": 18}
